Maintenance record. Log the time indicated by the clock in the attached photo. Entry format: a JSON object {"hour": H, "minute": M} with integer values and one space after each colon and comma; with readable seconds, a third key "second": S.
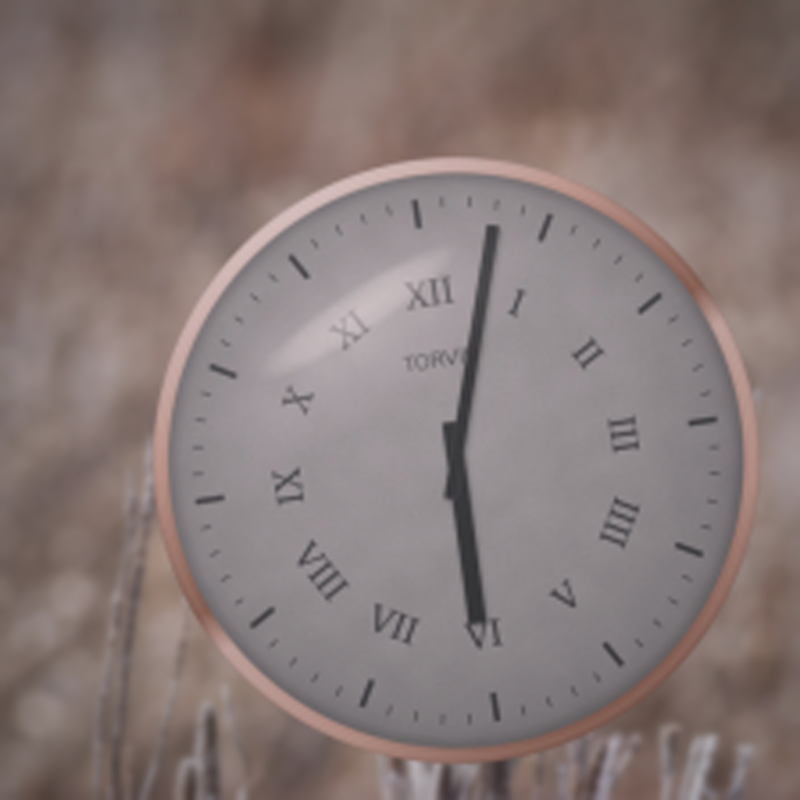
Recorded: {"hour": 6, "minute": 3}
